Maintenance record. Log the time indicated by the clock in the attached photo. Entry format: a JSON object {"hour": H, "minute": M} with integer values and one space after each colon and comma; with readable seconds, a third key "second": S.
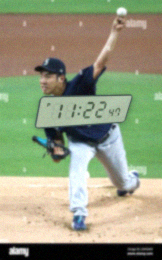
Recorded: {"hour": 11, "minute": 22, "second": 47}
